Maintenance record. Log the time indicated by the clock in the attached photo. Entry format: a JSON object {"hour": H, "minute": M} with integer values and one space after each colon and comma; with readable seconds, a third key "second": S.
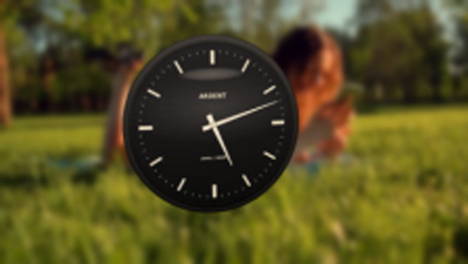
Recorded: {"hour": 5, "minute": 12}
